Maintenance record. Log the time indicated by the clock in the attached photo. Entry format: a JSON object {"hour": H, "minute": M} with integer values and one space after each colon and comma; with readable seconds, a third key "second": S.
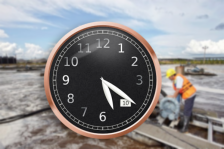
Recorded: {"hour": 5, "minute": 21}
